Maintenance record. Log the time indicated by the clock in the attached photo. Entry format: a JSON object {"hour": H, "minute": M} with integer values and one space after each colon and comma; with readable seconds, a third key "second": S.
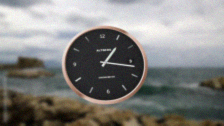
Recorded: {"hour": 1, "minute": 17}
